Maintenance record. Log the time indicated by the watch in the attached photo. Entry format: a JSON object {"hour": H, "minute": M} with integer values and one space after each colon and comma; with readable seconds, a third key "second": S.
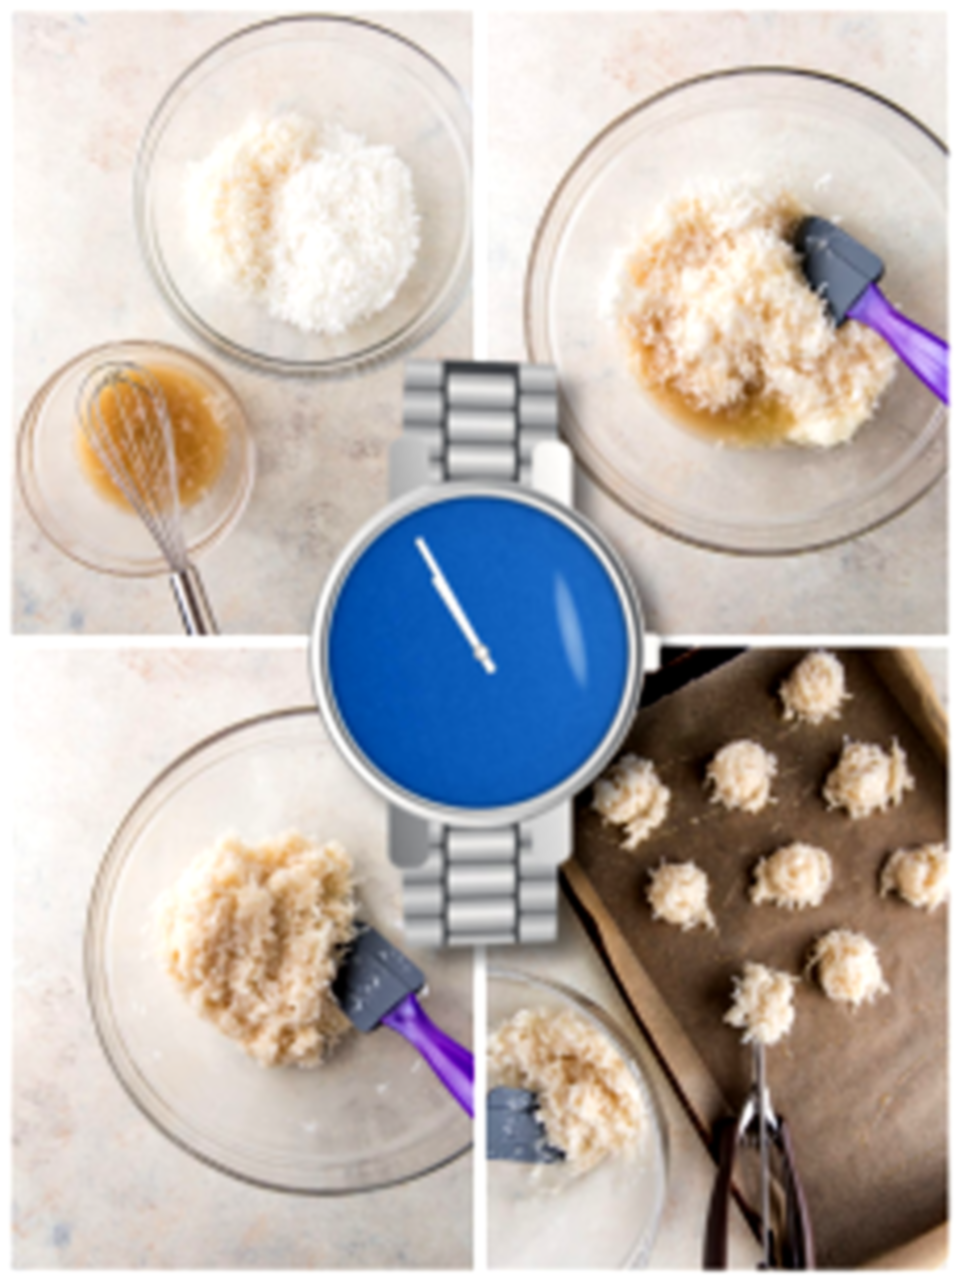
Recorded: {"hour": 10, "minute": 55}
